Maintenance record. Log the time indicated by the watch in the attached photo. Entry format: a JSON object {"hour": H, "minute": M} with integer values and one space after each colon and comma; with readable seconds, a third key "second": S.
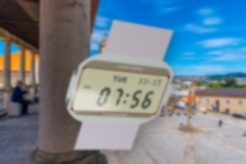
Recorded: {"hour": 7, "minute": 56}
